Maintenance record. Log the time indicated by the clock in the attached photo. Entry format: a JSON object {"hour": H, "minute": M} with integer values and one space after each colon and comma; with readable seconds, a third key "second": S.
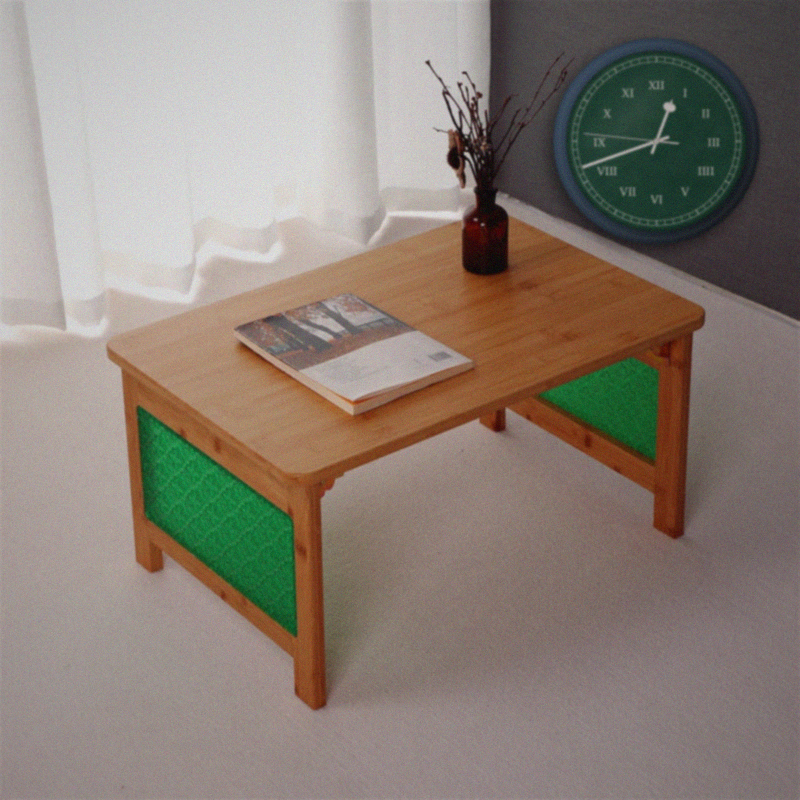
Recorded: {"hour": 12, "minute": 41, "second": 46}
